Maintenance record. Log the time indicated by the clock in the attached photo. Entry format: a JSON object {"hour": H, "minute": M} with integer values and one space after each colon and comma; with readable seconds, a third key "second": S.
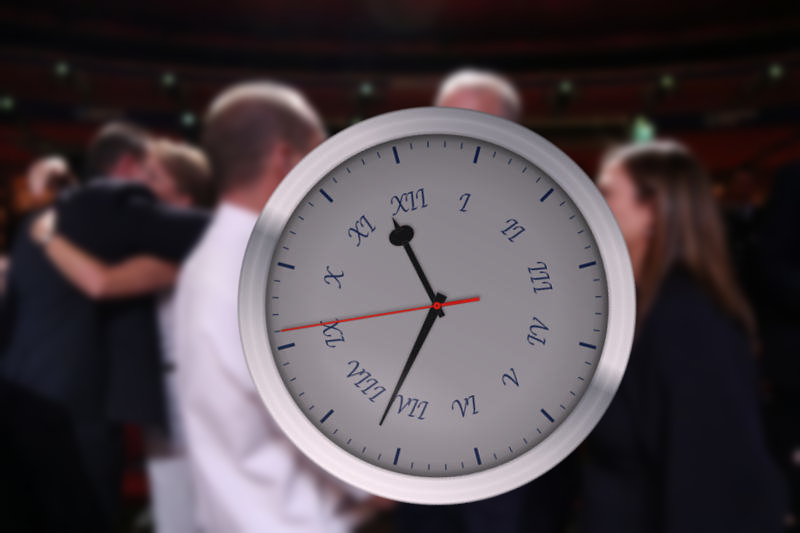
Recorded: {"hour": 11, "minute": 36, "second": 46}
